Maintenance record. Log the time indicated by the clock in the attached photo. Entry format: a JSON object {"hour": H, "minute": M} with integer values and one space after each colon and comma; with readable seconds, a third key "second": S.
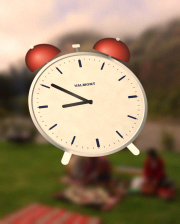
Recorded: {"hour": 8, "minute": 51}
